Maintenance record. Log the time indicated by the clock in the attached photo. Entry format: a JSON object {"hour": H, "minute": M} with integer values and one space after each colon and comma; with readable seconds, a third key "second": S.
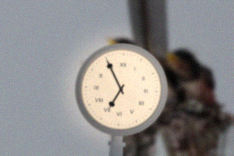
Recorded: {"hour": 6, "minute": 55}
